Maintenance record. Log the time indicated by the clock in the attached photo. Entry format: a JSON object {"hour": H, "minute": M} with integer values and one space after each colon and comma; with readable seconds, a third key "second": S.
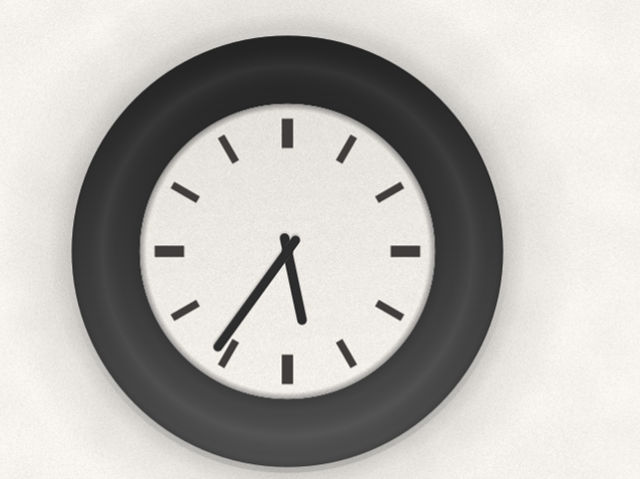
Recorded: {"hour": 5, "minute": 36}
